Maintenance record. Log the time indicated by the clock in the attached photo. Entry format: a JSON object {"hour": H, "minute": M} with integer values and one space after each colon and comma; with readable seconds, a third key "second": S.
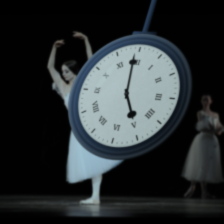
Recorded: {"hour": 4, "minute": 59}
